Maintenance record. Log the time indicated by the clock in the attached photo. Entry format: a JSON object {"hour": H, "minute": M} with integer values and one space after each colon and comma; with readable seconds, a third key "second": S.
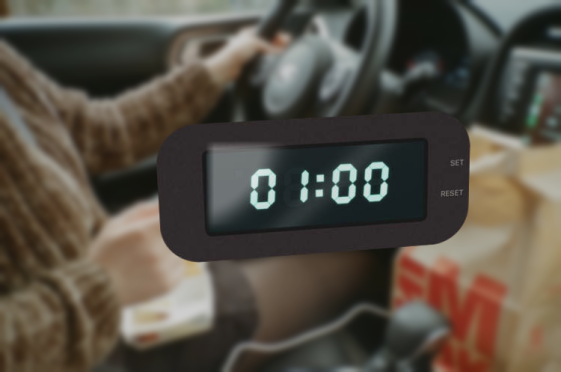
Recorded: {"hour": 1, "minute": 0}
